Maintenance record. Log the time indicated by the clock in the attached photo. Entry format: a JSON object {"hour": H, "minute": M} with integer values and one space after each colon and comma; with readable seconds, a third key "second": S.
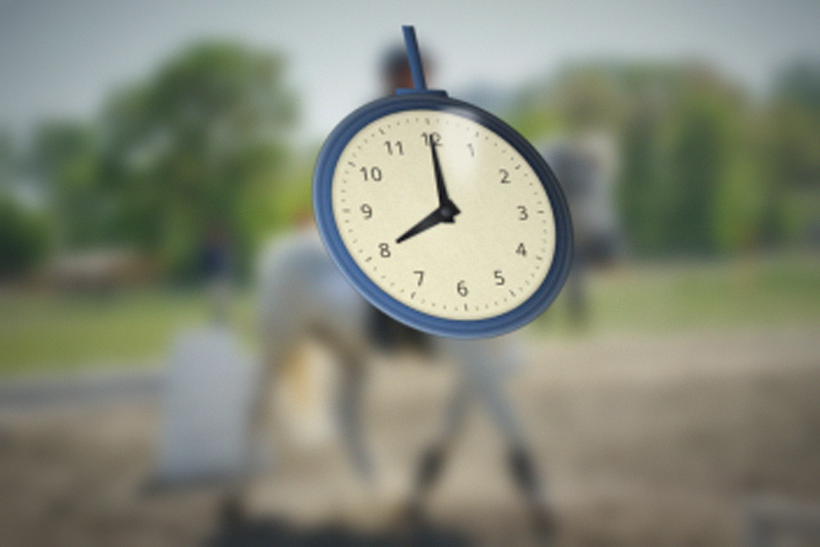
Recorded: {"hour": 8, "minute": 0}
